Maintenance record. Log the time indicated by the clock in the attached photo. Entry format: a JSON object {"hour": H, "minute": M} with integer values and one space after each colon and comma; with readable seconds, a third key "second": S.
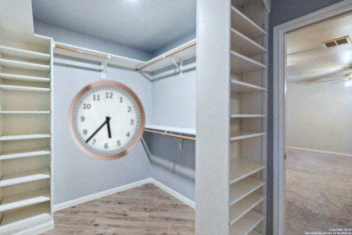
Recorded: {"hour": 5, "minute": 37}
